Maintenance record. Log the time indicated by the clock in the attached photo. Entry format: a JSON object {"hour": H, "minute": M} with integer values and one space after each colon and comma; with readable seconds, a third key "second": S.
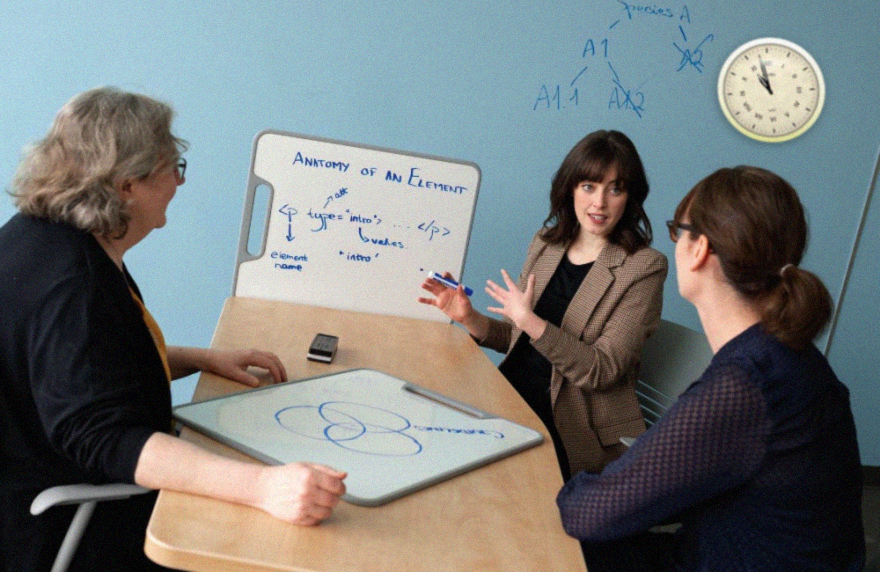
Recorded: {"hour": 10, "minute": 58}
